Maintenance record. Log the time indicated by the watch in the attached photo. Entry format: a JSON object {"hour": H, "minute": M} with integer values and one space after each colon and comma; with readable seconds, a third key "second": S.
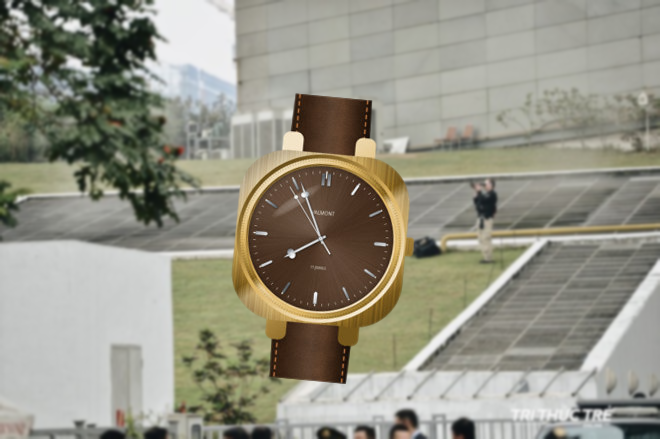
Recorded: {"hour": 7, "minute": 55, "second": 54}
